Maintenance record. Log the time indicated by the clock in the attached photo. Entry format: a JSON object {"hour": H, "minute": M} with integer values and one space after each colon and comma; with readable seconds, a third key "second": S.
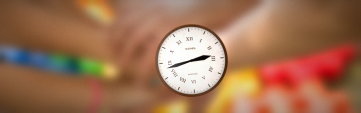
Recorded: {"hour": 2, "minute": 43}
